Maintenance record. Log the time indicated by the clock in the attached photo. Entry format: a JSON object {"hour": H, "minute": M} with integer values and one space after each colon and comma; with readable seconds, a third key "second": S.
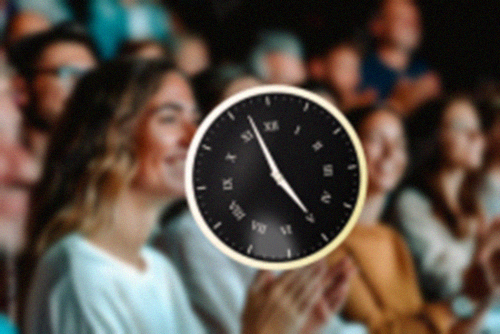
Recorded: {"hour": 4, "minute": 57}
